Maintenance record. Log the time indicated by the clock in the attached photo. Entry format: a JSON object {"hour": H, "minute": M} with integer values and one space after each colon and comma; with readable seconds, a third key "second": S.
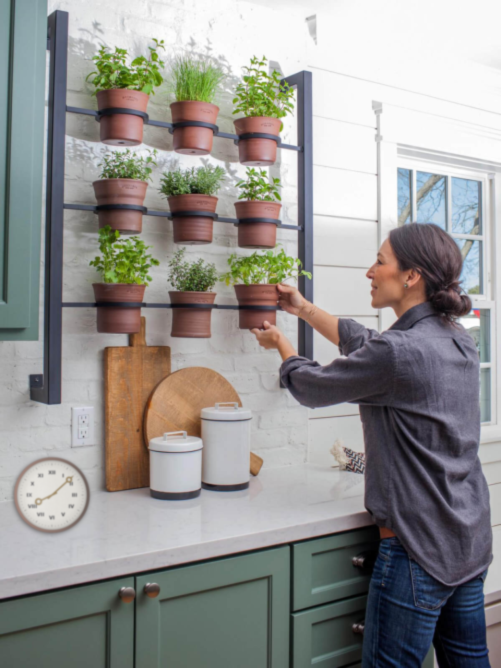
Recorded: {"hour": 8, "minute": 8}
